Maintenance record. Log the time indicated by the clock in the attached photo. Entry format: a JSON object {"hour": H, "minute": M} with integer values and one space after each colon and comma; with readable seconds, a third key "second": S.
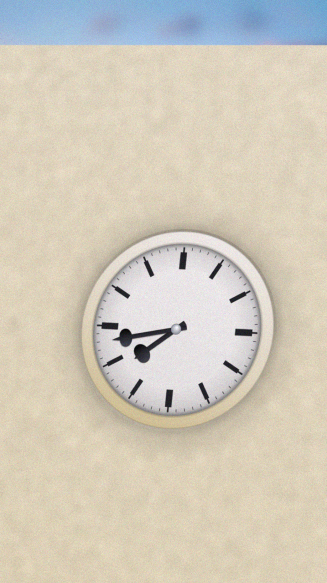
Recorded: {"hour": 7, "minute": 43}
